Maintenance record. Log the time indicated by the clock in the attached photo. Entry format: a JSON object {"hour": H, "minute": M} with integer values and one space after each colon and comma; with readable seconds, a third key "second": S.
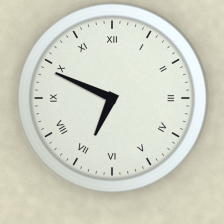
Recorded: {"hour": 6, "minute": 49}
